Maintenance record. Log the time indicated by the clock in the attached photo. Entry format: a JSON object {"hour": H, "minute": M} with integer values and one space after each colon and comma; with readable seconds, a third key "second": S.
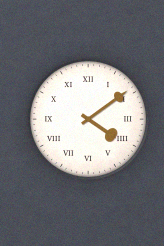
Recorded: {"hour": 4, "minute": 9}
